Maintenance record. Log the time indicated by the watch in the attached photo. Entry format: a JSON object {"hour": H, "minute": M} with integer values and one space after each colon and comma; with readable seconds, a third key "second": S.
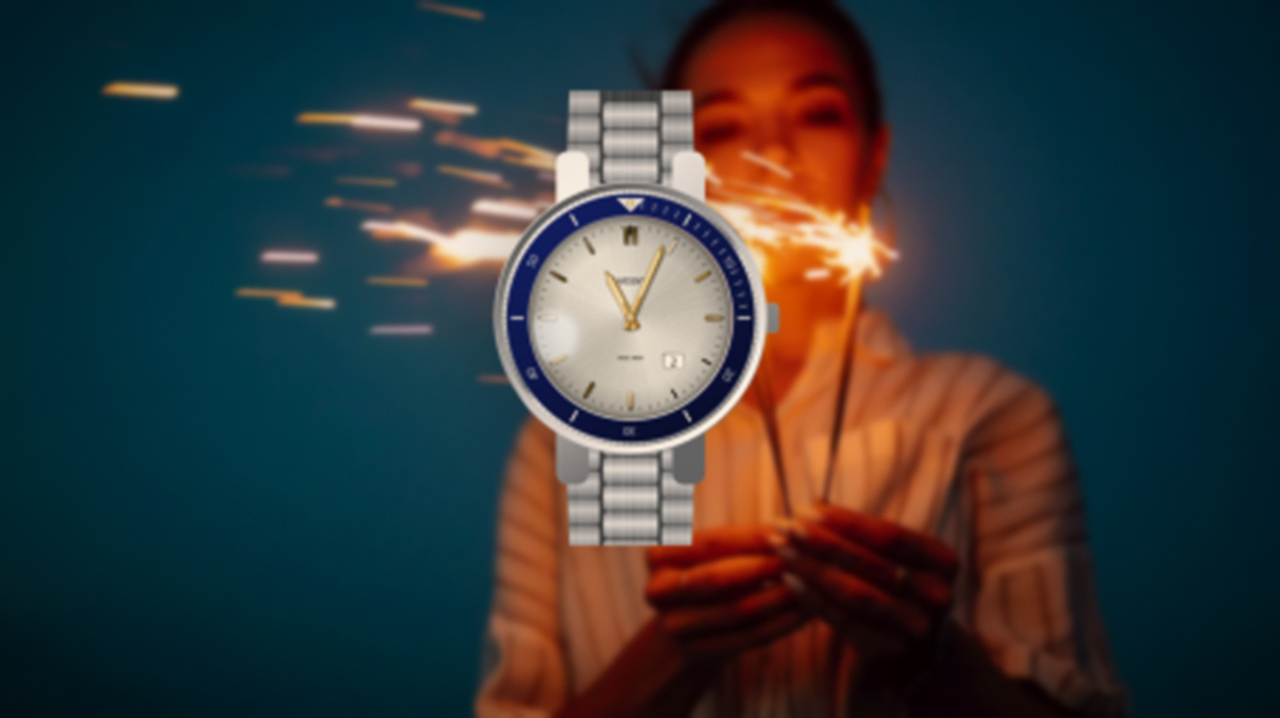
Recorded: {"hour": 11, "minute": 4}
